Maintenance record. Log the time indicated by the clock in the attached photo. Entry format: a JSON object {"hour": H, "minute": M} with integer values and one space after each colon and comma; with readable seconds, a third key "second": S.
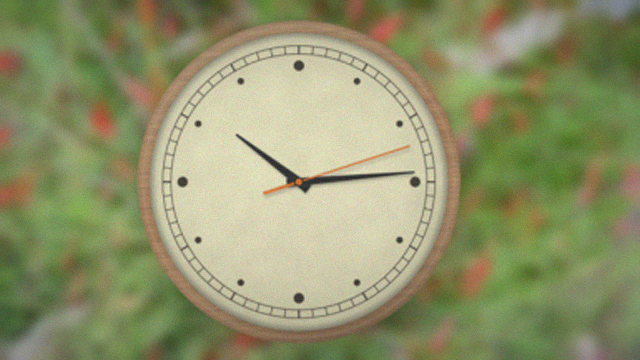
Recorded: {"hour": 10, "minute": 14, "second": 12}
